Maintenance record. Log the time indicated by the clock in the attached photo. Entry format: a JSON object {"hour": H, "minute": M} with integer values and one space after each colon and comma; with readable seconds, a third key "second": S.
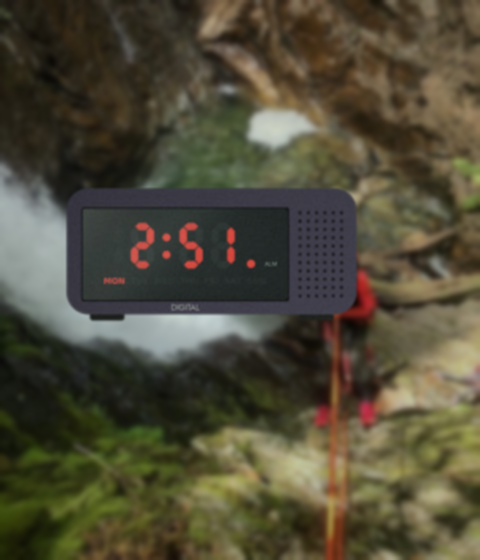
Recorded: {"hour": 2, "minute": 51}
